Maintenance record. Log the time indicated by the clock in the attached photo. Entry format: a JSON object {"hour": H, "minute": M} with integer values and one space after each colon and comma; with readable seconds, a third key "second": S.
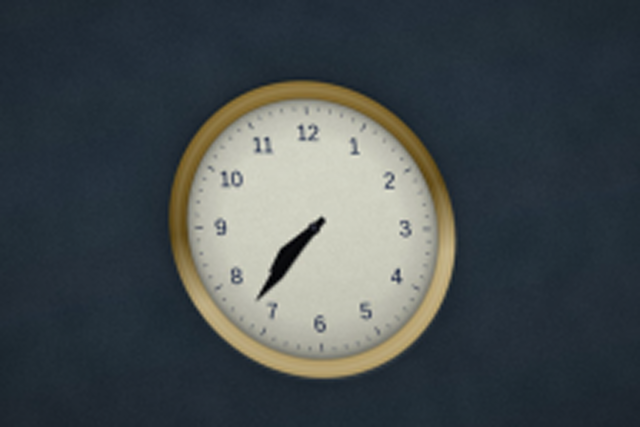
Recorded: {"hour": 7, "minute": 37}
